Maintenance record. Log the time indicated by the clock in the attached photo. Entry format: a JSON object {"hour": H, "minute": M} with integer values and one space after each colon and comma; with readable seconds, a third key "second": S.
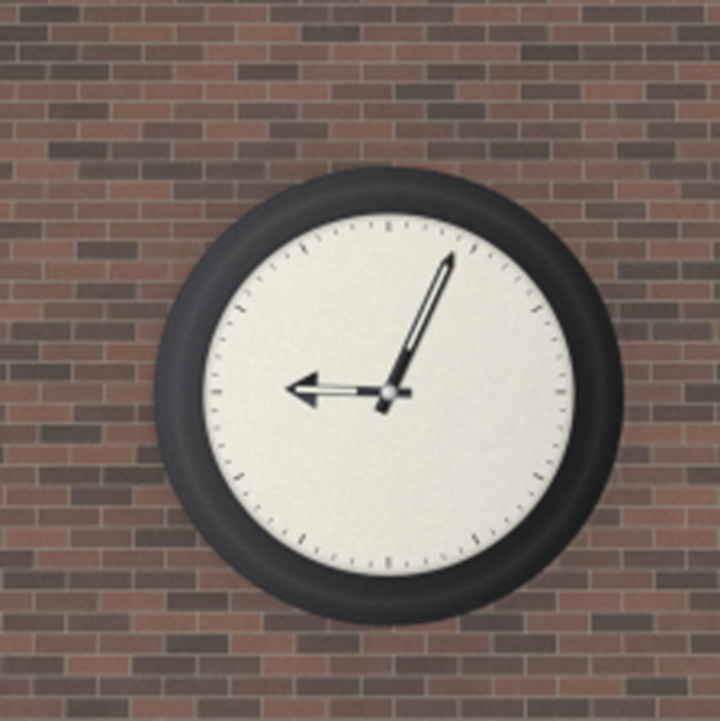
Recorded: {"hour": 9, "minute": 4}
